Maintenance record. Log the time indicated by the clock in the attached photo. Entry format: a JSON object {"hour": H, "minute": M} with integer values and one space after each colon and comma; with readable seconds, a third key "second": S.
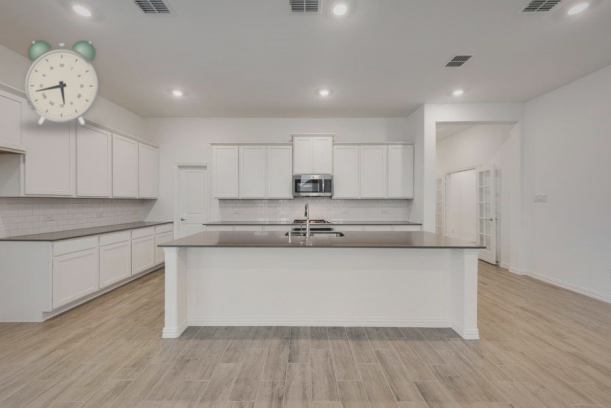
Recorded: {"hour": 5, "minute": 43}
